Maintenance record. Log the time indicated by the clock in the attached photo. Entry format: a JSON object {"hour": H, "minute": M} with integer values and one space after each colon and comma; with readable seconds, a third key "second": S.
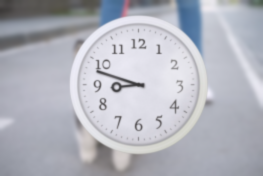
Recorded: {"hour": 8, "minute": 48}
